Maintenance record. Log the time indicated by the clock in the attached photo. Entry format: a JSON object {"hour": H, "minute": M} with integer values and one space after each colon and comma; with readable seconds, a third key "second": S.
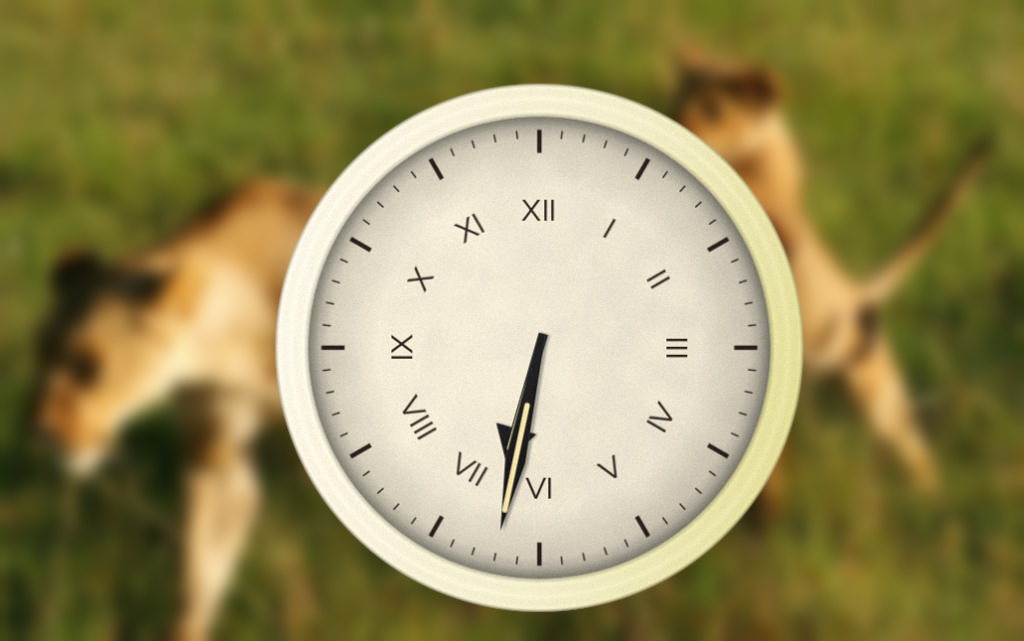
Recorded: {"hour": 6, "minute": 32}
